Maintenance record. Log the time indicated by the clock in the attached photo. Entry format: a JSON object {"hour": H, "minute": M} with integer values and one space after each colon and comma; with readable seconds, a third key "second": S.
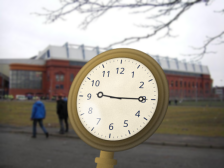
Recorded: {"hour": 9, "minute": 15}
